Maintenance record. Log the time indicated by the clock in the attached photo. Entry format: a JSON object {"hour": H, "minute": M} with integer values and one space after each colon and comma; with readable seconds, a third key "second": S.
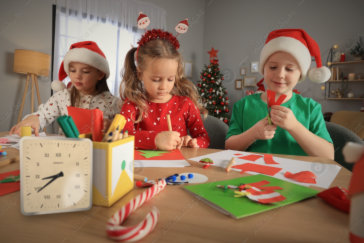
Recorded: {"hour": 8, "minute": 39}
